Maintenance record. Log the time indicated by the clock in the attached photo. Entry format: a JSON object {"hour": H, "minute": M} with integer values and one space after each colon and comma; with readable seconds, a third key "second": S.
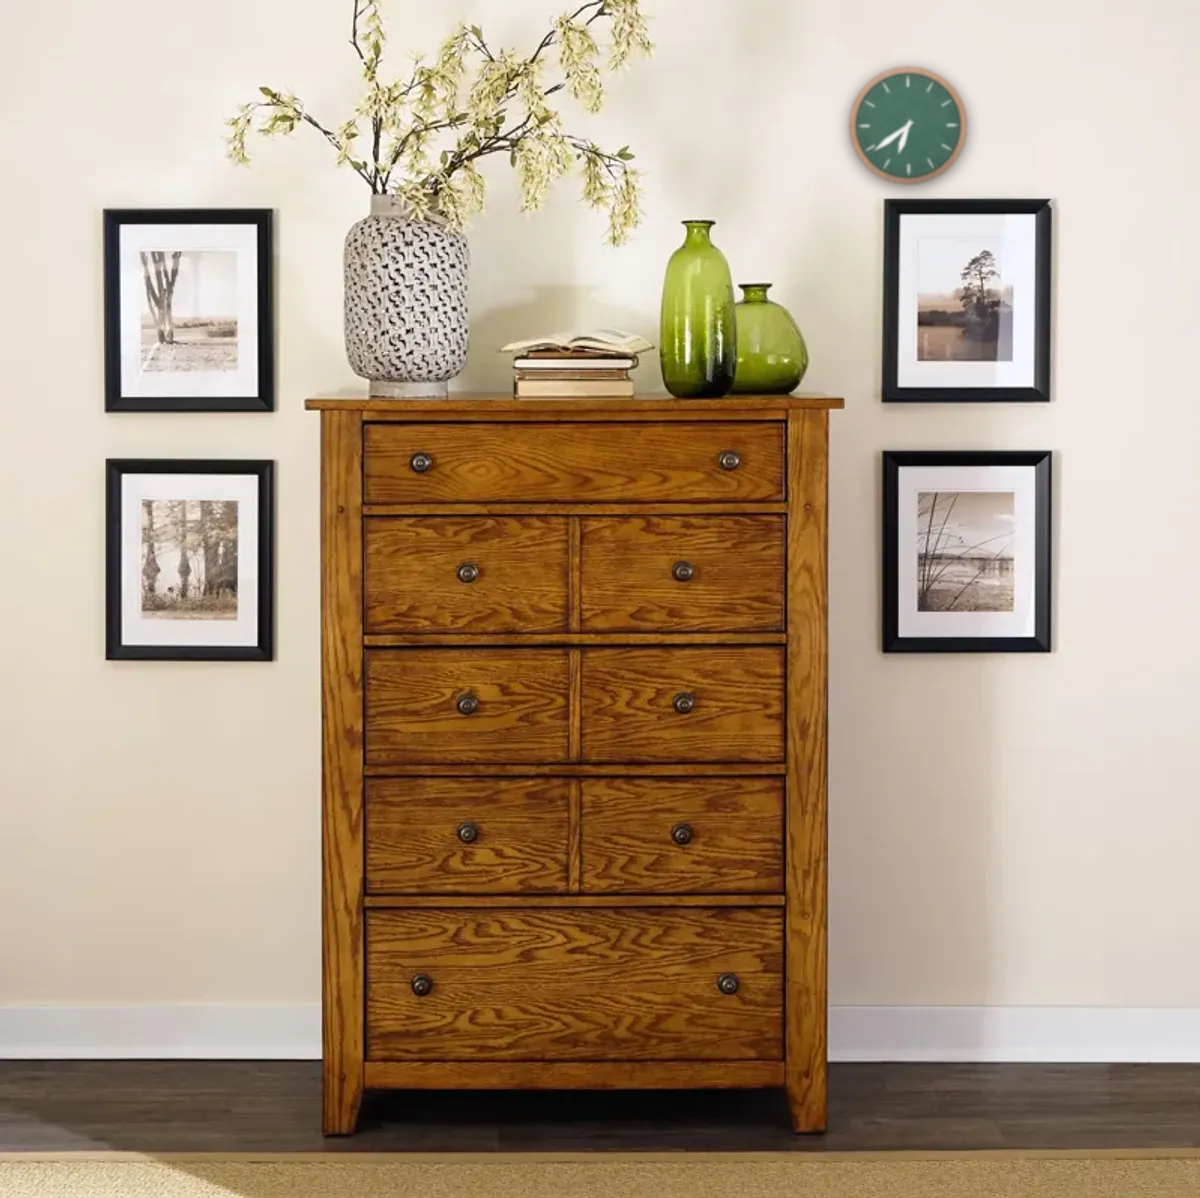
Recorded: {"hour": 6, "minute": 39}
